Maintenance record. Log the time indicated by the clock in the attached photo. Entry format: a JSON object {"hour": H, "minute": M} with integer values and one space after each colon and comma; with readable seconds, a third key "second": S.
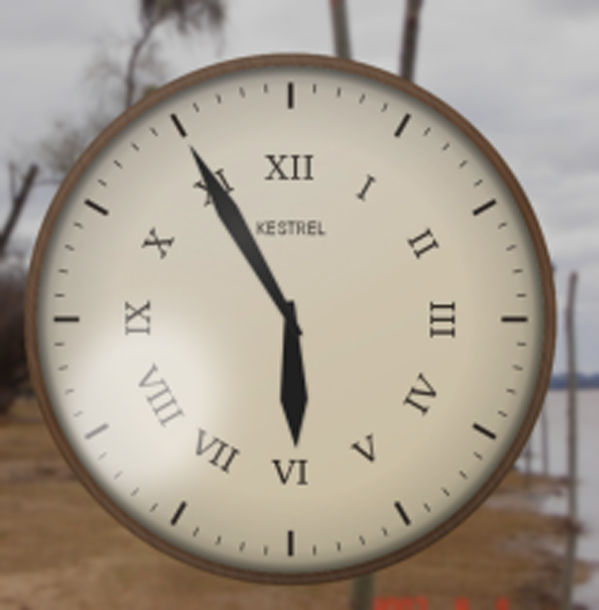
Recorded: {"hour": 5, "minute": 55}
